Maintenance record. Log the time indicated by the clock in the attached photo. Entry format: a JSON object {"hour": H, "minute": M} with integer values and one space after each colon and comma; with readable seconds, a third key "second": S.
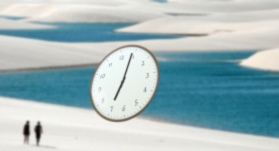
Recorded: {"hour": 7, "minute": 4}
